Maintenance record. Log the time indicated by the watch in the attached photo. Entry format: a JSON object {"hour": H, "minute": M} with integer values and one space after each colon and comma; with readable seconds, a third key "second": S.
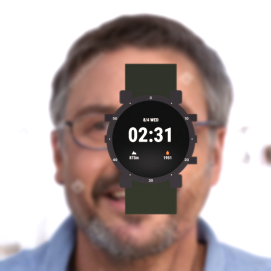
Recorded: {"hour": 2, "minute": 31}
